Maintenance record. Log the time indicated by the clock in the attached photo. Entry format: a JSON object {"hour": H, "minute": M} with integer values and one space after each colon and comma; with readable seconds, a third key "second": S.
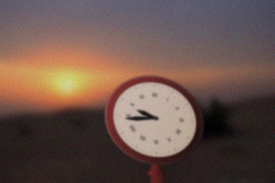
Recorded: {"hour": 9, "minute": 44}
